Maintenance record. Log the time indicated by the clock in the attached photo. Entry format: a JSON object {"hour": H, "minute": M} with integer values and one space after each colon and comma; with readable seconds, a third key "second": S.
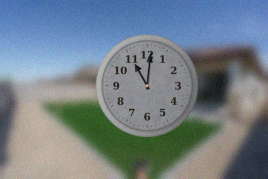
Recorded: {"hour": 11, "minute": 1}
